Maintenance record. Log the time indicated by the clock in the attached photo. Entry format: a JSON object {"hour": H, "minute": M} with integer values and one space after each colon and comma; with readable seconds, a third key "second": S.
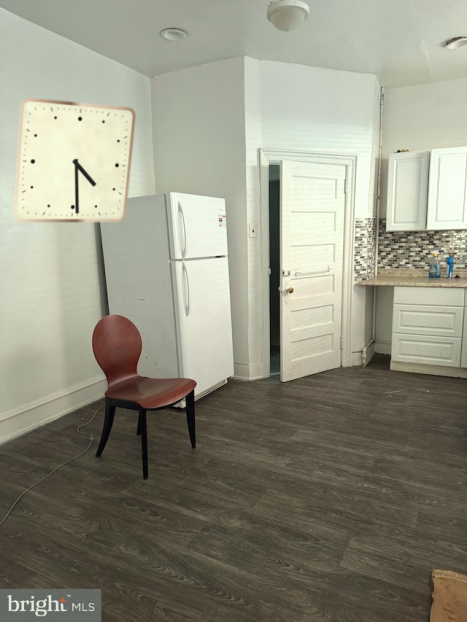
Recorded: {"hour": 4, "minute": 29}
